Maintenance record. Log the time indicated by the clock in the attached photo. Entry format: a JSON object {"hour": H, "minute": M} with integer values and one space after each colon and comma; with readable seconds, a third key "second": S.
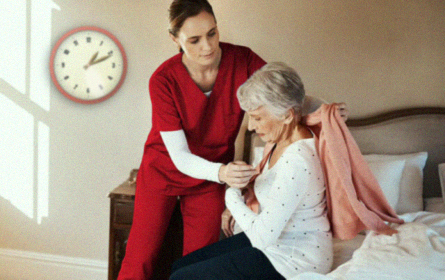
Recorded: {"hour": 1, "minute": 11}
